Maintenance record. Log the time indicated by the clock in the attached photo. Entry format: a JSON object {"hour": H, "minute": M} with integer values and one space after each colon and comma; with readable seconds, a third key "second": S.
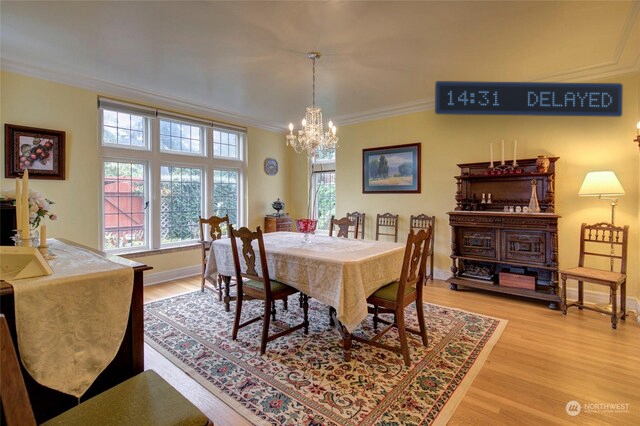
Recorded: {"hour": 14, "minute": 31}
